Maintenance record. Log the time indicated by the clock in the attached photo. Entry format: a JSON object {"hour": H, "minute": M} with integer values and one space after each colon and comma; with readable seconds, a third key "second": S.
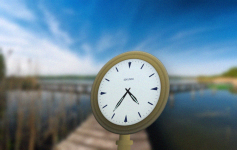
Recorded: {"hour": 4, "minute": 36}
